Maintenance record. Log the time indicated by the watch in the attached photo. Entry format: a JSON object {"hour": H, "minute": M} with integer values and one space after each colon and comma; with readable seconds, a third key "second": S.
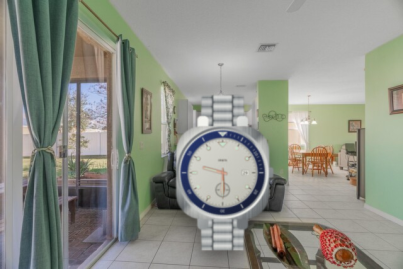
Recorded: {"hour": 9, "minute": 30}
